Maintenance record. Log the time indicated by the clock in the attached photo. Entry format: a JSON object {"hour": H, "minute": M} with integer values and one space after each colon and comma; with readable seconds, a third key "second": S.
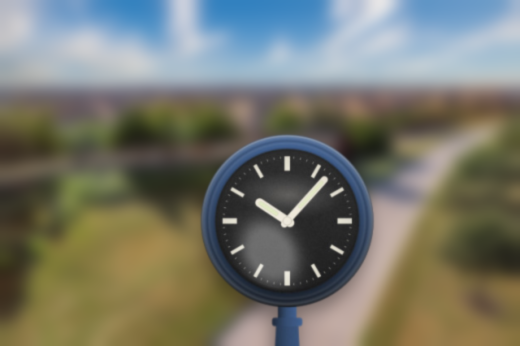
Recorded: {"hour": 10, "minute": 7}
